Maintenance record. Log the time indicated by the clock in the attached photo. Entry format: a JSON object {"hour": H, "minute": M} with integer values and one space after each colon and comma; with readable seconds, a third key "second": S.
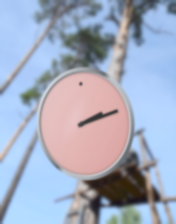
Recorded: {"hour": 2, "minute": 12}
